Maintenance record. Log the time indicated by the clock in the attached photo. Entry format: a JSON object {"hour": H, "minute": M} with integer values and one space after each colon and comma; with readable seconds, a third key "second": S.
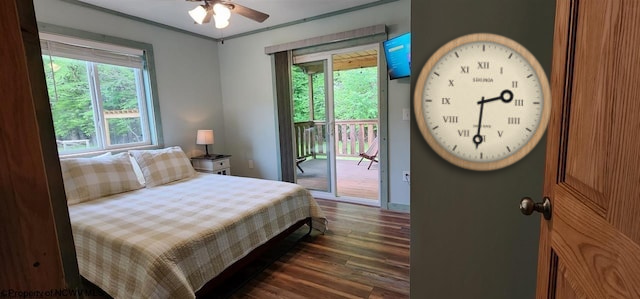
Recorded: {"hour": 2, "minute": 31}
